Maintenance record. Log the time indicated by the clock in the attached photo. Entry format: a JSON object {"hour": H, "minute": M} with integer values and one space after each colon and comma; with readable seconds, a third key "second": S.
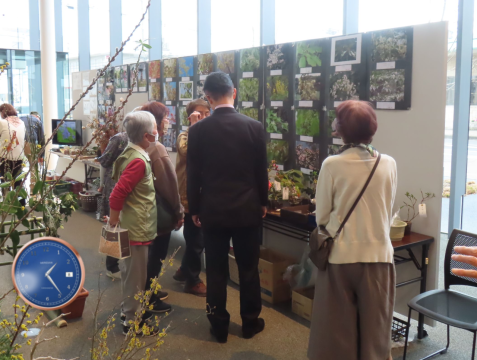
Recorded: {"hour": 1, "minute": 24}
